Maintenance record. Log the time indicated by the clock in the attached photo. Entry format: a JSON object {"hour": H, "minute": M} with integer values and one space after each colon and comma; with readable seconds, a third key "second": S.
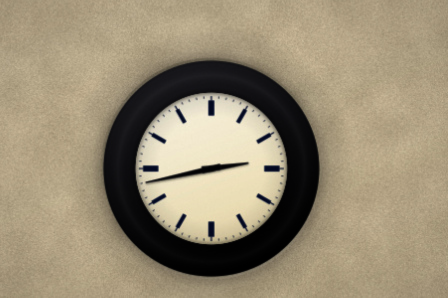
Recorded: {"hour": 2, "minute": 43}
